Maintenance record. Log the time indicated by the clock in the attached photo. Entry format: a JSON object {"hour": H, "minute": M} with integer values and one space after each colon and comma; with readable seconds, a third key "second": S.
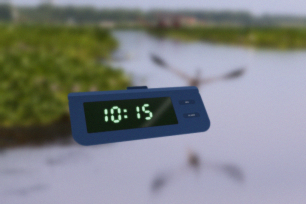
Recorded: {"hour": 10, "minute": 15}
